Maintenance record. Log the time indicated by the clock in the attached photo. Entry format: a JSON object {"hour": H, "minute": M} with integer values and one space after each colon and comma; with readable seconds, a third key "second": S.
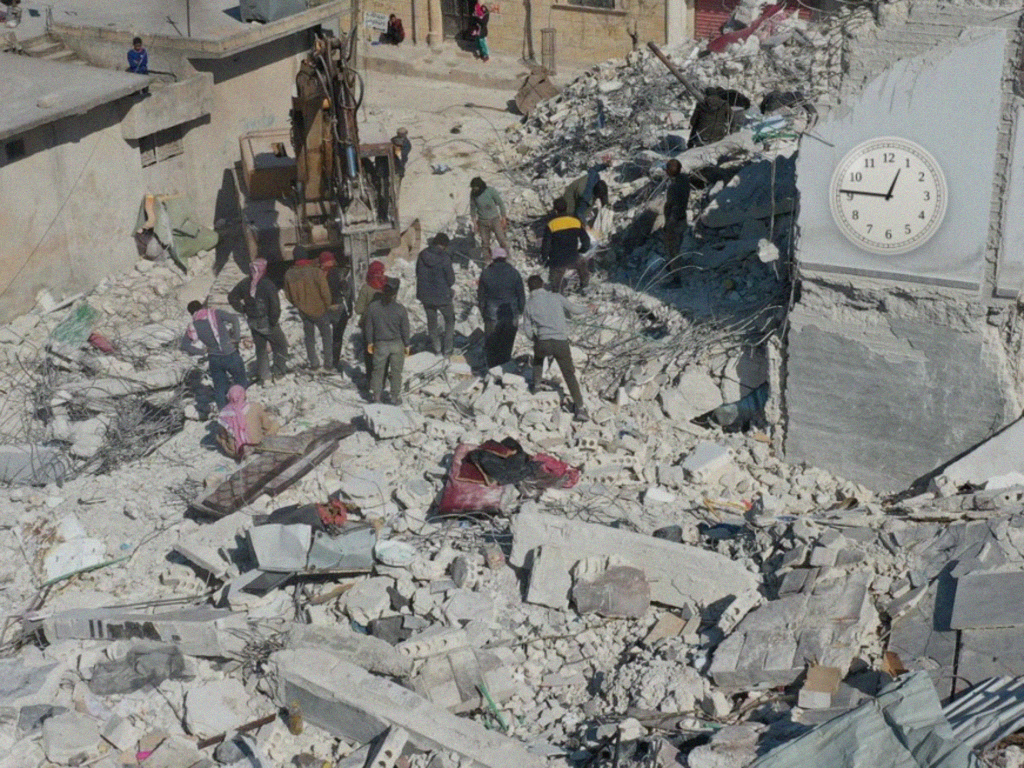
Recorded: {"hour": 12, "minute": 46}
